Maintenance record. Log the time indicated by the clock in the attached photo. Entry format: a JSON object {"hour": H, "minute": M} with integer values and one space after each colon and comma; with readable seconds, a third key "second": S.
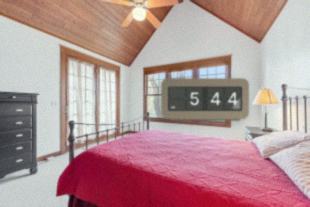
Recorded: {"hour": 5, "minute": 44}
